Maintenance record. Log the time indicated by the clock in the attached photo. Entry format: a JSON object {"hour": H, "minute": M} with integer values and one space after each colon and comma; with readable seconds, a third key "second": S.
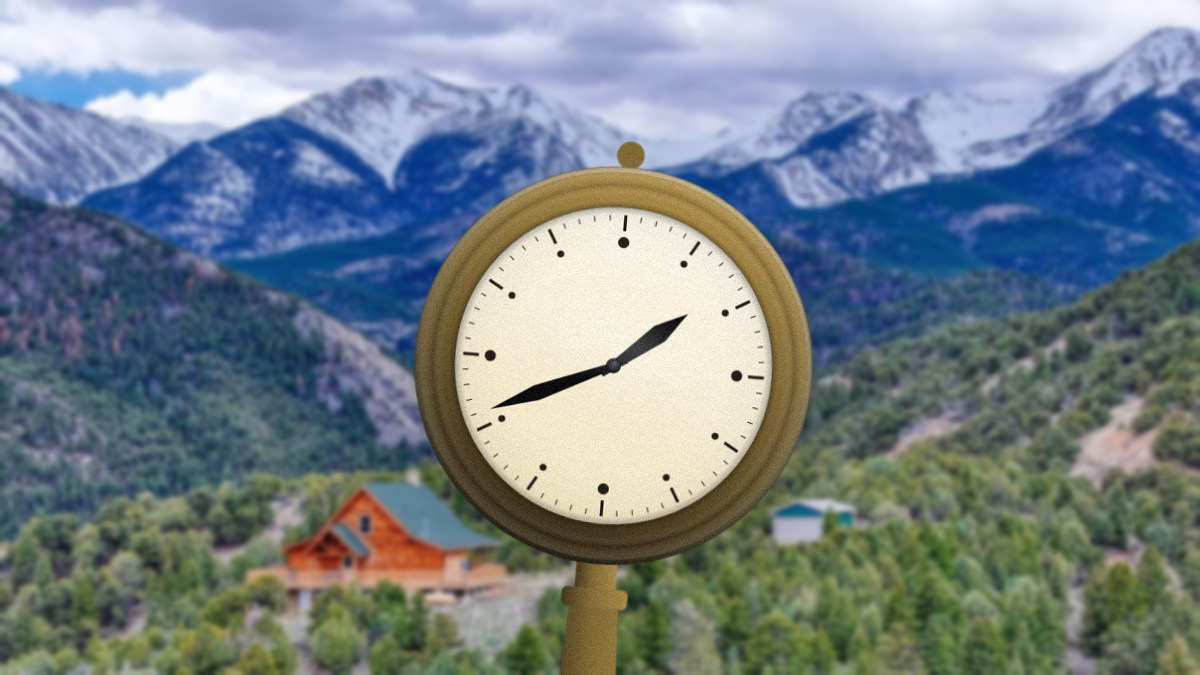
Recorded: {"hour": 1, "minute": 41}
